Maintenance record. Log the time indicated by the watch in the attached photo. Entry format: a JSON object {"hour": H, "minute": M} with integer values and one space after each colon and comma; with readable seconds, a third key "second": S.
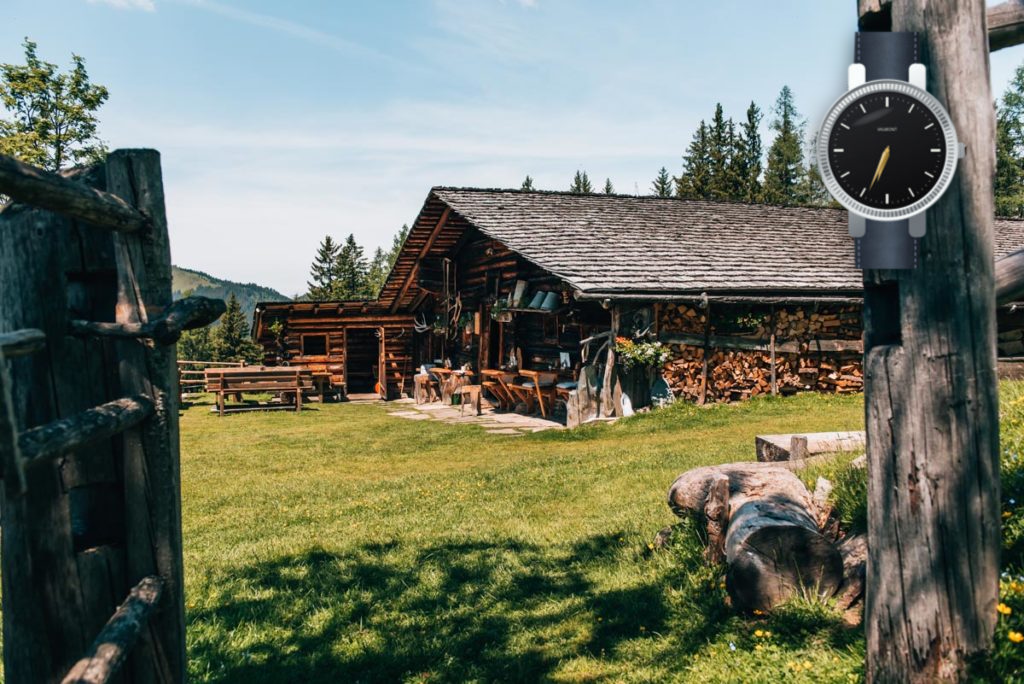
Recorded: {"hour": 6, "minute": 34}
